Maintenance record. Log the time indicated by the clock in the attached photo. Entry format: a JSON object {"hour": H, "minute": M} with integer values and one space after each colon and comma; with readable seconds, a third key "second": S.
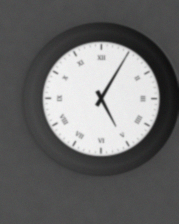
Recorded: {"hour": 5, "minute": 5}
